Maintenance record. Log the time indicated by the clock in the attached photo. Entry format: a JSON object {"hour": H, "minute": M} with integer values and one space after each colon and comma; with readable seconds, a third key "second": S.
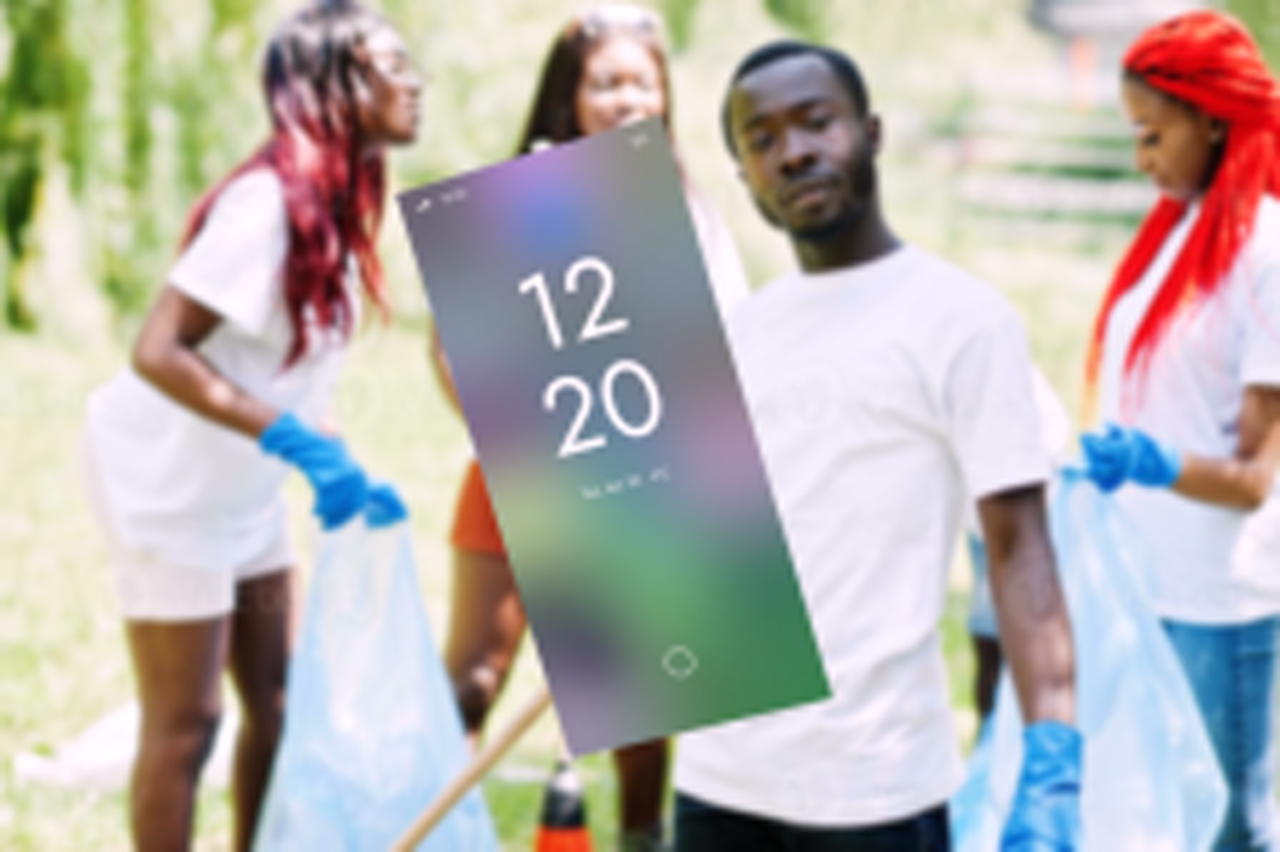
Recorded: {"hour": 12, "minute": 20}
